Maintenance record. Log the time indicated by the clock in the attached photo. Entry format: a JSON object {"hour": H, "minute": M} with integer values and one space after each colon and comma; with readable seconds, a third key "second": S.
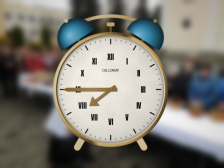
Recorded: {"hour": 7, "minute": 45}
